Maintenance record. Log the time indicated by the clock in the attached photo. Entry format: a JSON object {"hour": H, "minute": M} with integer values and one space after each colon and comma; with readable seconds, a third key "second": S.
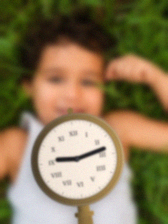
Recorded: {"hour": 9, "minute": 13}
